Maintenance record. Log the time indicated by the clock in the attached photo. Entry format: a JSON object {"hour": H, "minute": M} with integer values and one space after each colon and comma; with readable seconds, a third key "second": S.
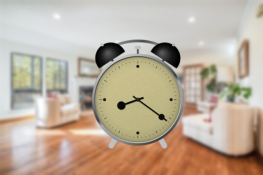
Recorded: {"hour": 8, "minute": 21}
